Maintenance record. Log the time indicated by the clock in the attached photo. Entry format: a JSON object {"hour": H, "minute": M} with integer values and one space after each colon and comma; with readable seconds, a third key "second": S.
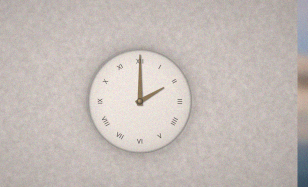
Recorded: {"hour": 2, "minute": 0}
